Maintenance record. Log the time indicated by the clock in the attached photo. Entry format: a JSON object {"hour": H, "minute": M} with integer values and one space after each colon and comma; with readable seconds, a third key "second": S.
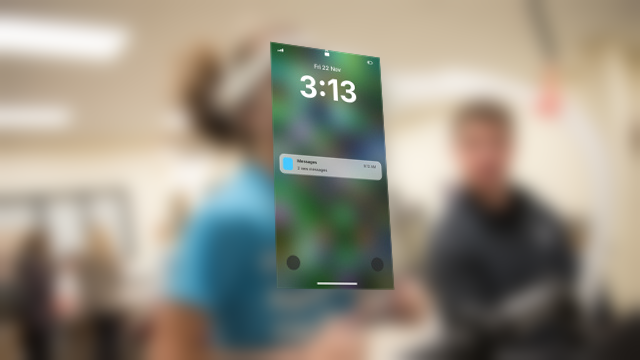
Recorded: {"hour": 3, "minute": 13}
